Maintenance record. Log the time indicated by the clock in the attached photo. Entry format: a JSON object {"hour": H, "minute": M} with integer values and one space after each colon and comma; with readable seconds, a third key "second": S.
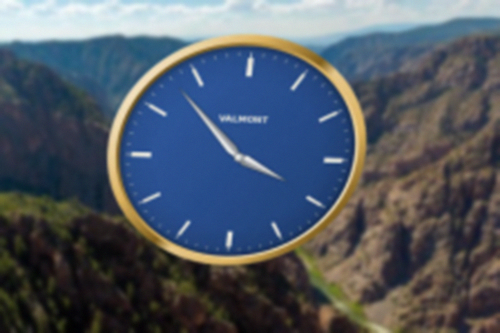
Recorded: {"hour": 3, "minute": 53}
